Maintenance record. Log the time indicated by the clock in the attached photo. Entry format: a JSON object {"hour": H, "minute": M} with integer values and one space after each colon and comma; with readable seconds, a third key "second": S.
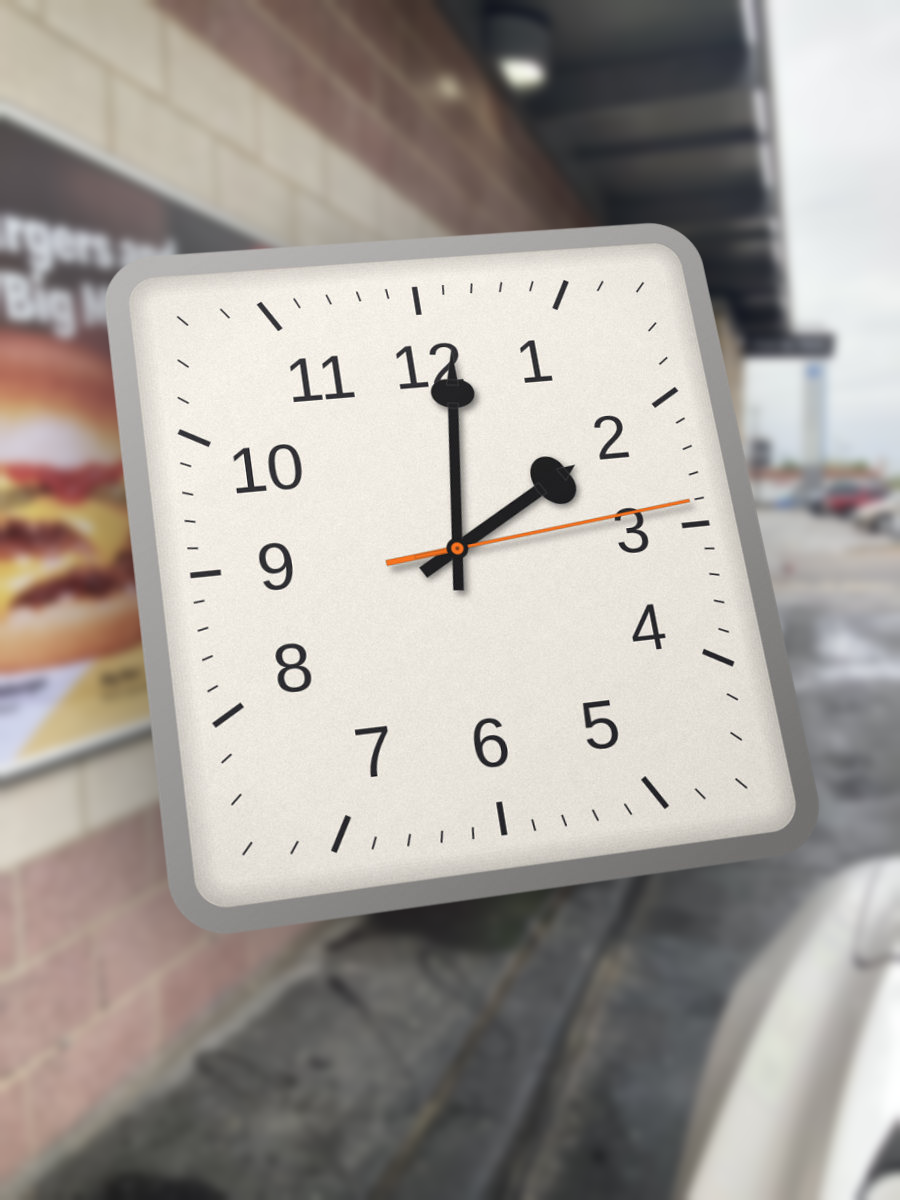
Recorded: {"hour": 2, "minute": 1, "second": 14}
